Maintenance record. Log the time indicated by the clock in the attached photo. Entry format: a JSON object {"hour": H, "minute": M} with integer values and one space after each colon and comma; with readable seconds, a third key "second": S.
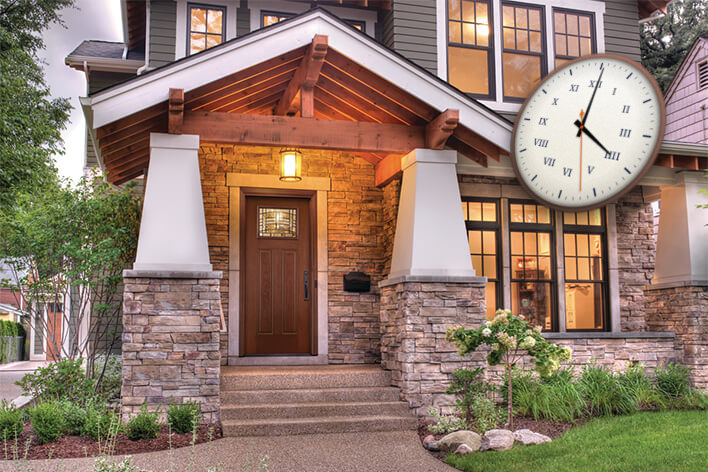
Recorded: {"hour": 4, "minute": 0, "second": 27}
